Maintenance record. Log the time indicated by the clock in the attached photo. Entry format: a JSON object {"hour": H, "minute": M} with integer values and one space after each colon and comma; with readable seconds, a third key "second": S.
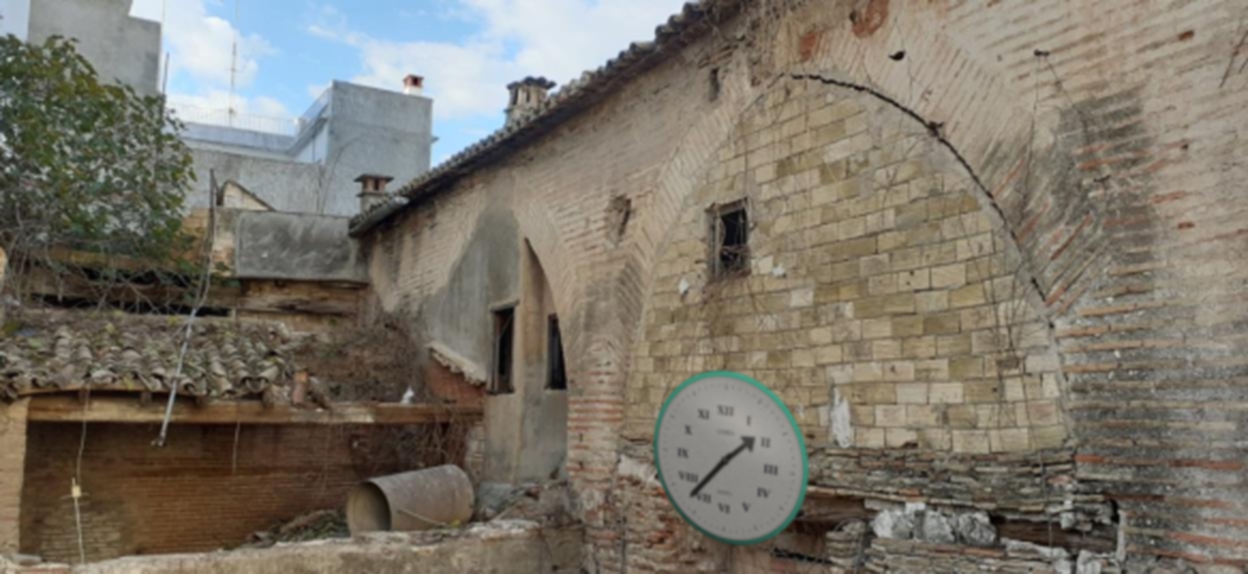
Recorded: {"hour": 1, "minute": 37}
